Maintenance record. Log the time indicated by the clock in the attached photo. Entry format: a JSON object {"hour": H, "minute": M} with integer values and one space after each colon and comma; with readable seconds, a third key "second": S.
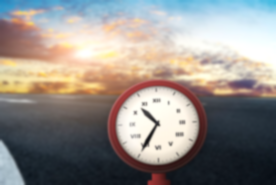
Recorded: {"hour": 10, "minute": 35}
